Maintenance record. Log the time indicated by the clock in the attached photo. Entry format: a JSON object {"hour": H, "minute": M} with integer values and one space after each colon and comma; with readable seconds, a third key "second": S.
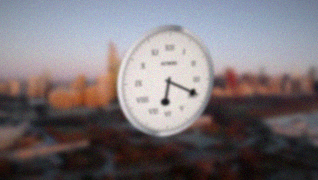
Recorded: {"hour": 6, "minute": 19}
